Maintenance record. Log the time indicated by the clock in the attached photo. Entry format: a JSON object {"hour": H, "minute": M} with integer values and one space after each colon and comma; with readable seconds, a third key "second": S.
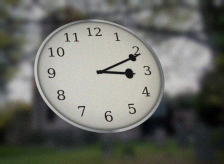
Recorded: {"hour": 3, "minute": 11}
